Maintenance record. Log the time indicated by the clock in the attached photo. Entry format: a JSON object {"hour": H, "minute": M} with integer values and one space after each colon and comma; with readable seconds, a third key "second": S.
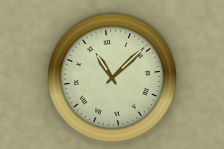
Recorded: {"hour": 11, "minute": 9}
